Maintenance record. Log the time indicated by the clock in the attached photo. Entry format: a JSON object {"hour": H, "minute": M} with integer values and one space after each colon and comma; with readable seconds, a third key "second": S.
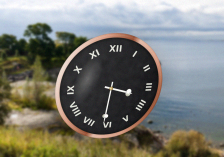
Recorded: {"hour": 3, "minute": 31}
